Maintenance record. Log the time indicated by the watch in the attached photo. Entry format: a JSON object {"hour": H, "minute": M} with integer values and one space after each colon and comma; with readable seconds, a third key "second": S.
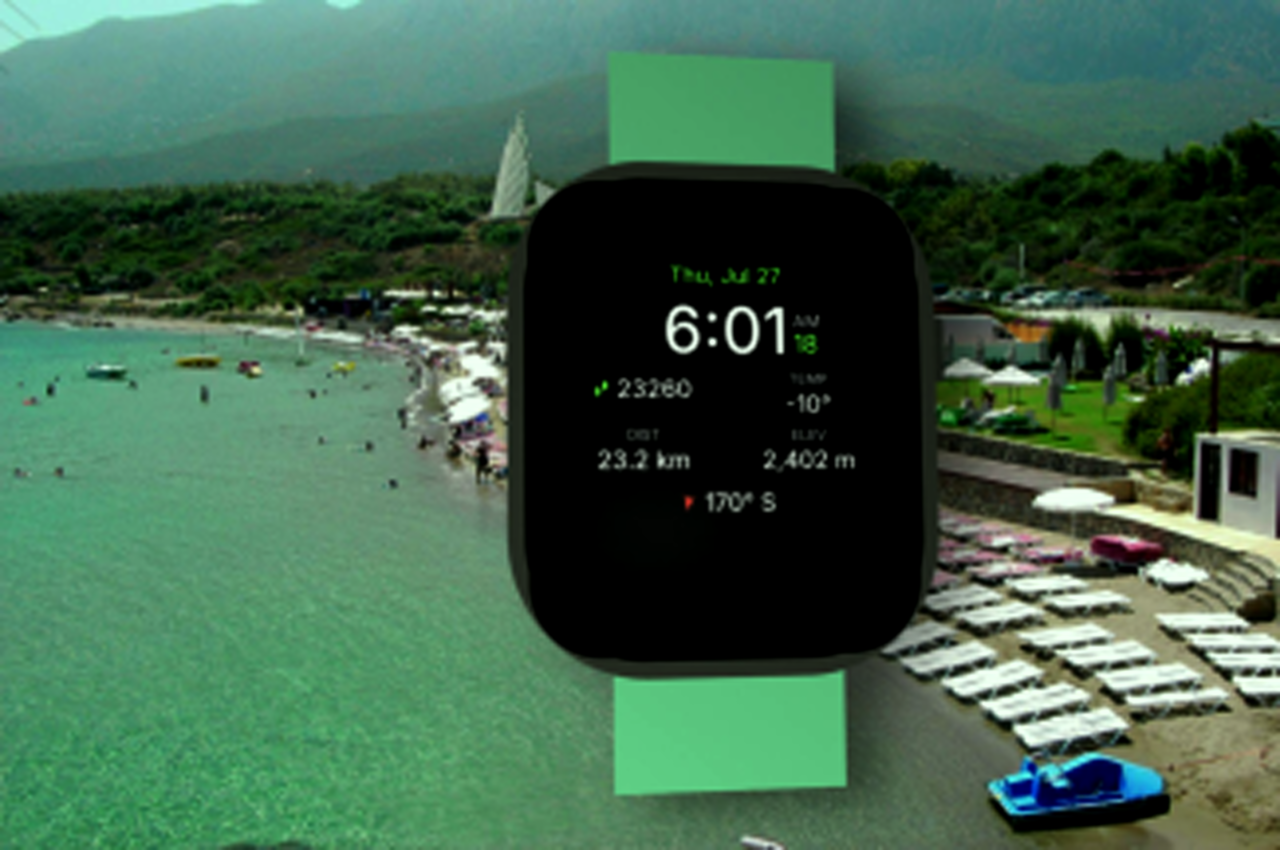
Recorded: {"hour": 6, "minute": 1}
